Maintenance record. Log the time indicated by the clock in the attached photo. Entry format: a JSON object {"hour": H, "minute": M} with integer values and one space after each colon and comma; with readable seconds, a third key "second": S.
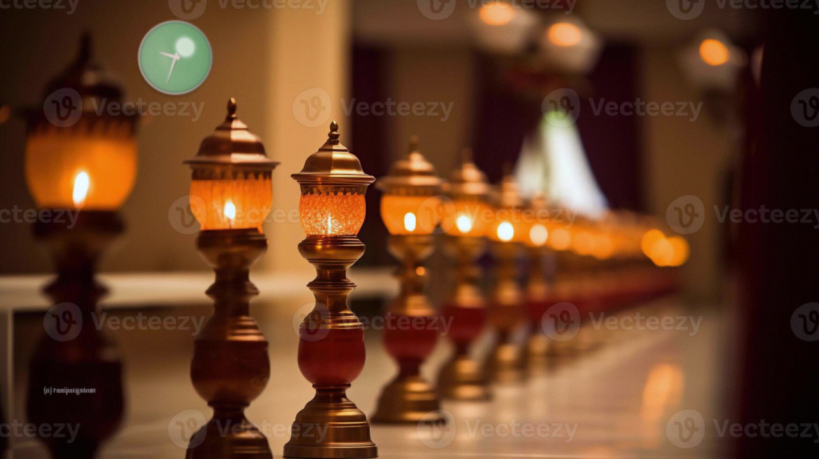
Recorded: {"hour": 9, "minute": 33}
